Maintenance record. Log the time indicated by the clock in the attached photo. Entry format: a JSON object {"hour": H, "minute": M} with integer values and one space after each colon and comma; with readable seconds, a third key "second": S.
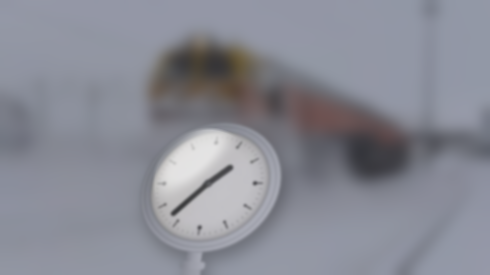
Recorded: {"hour": 1, "minute": 37}
